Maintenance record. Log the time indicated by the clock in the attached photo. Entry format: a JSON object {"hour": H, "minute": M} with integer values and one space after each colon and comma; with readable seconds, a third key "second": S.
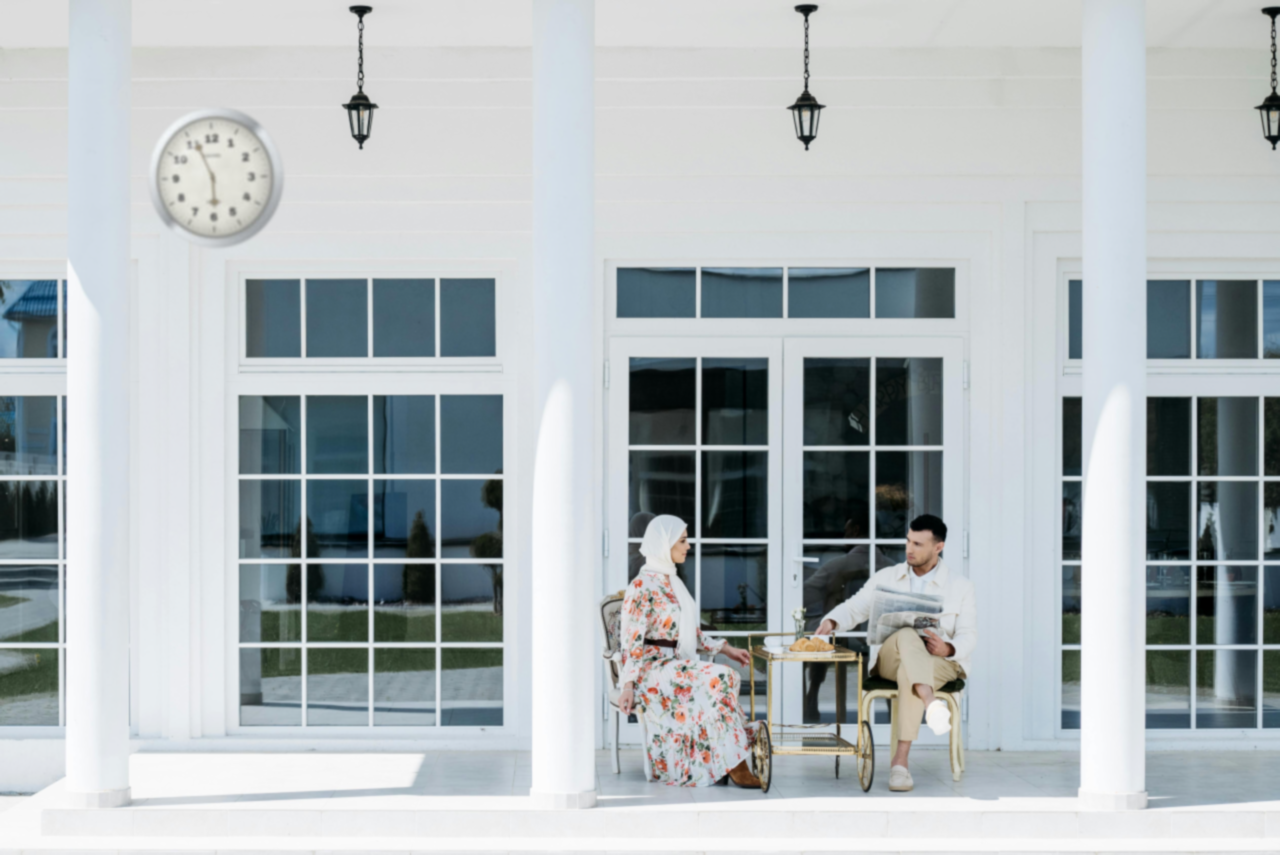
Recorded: {"hour": 5, "minute": 56}
